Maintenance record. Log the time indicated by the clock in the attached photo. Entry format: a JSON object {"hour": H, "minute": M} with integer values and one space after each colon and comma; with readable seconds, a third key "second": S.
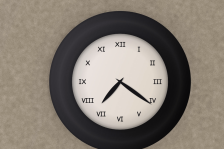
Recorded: {"hour": 7, "minute": 21}
